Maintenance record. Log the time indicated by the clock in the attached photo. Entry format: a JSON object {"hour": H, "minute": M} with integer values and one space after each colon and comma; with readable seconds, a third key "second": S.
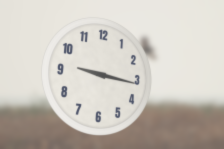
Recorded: {"hour": 9, "minute": 16}
